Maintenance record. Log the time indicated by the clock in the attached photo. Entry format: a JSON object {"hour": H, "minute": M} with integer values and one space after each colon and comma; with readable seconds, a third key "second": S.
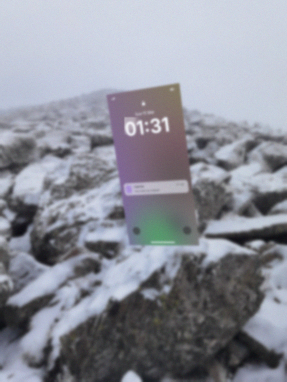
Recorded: {"hour": 1, "minute": 31}
